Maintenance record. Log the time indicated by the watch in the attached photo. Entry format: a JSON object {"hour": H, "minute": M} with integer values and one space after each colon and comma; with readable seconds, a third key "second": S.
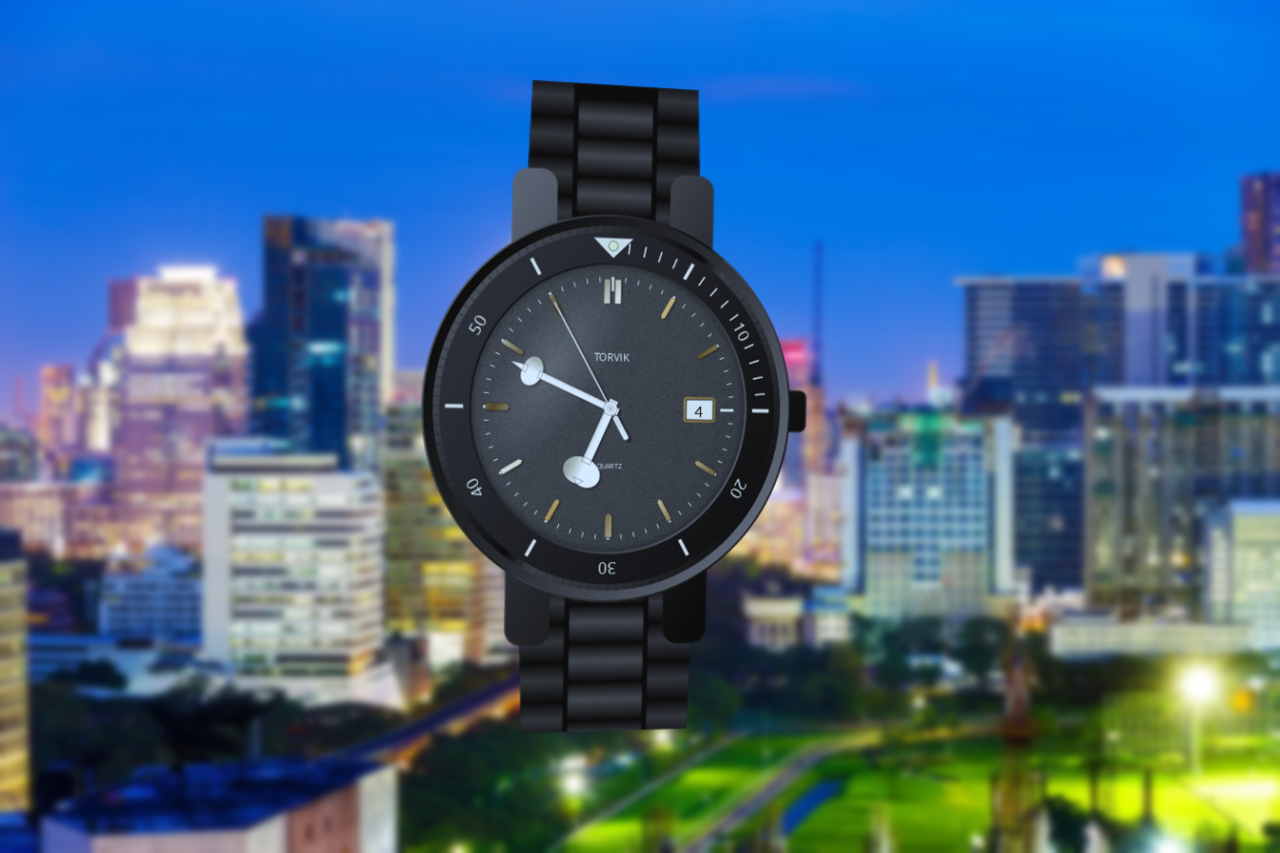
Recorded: {"hour": 6, "minute": 48, "second": 55}
